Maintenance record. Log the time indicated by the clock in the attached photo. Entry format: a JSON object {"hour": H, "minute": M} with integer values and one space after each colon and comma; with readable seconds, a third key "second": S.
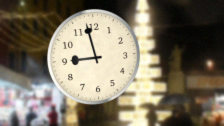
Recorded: {"hour": 8, "minute": 58}
